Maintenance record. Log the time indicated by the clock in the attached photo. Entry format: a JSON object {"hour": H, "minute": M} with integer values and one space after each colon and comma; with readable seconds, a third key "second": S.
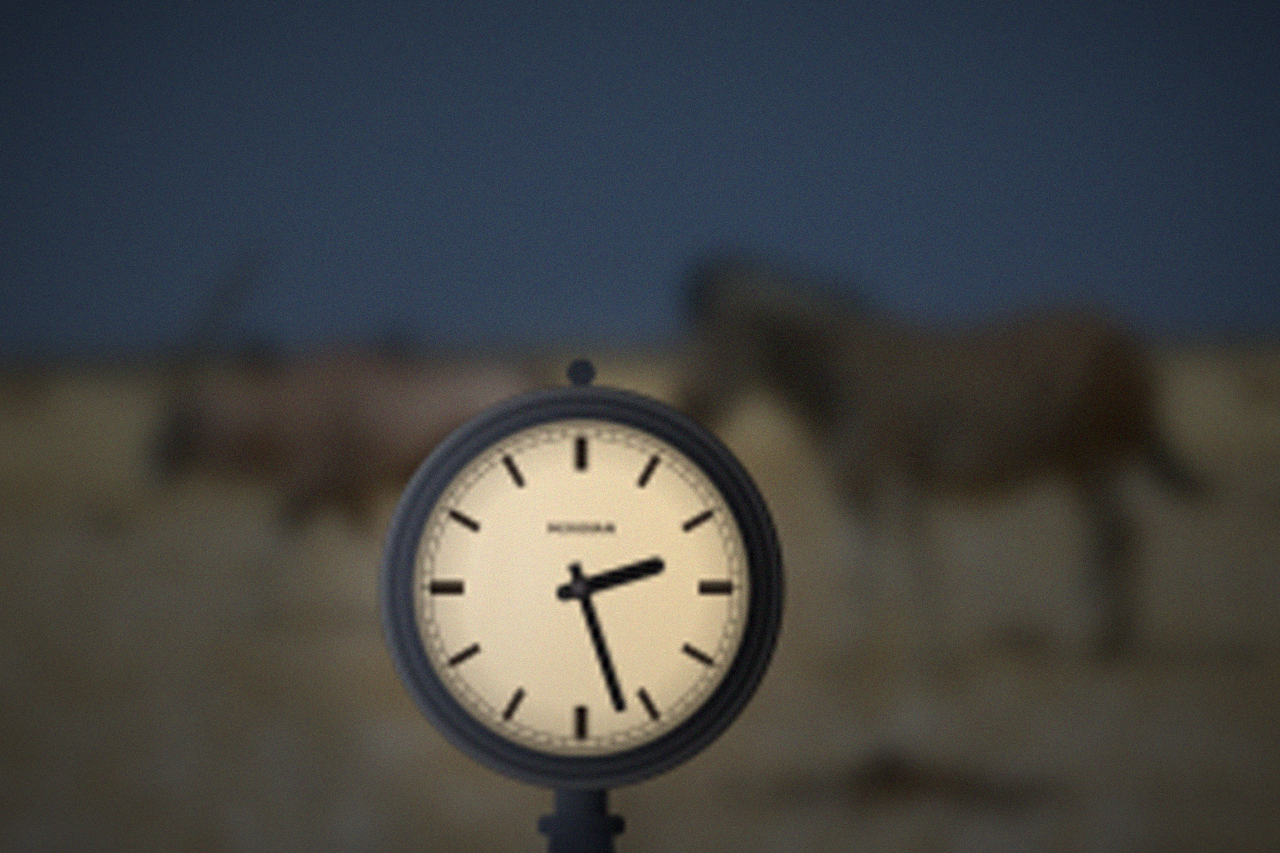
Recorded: {"hour": 2, "minute": 27}
